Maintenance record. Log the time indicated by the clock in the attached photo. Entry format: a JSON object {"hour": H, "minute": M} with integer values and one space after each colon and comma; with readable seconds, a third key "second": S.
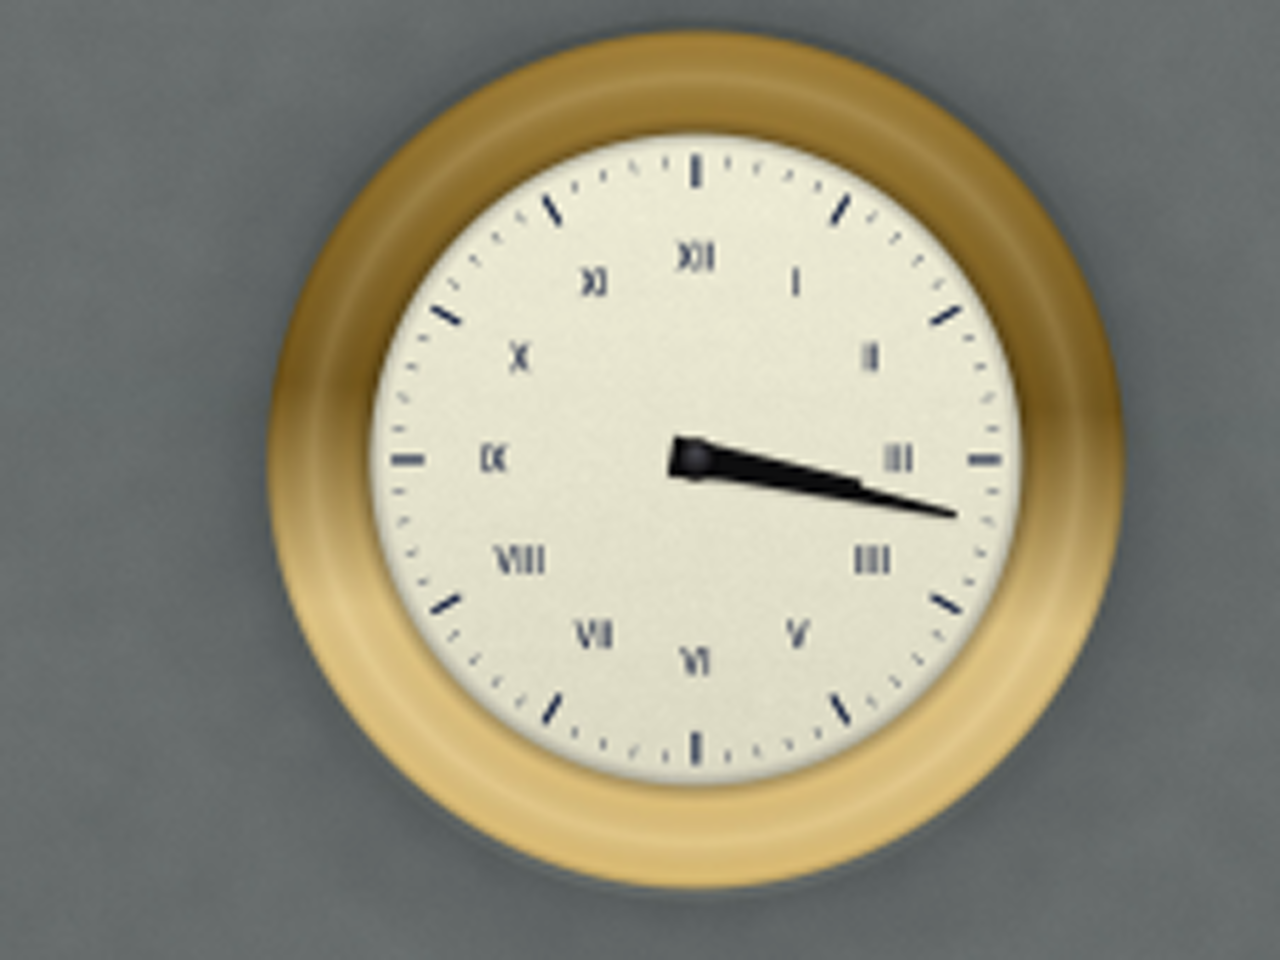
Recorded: {"hour": 3, "minute": 17}
